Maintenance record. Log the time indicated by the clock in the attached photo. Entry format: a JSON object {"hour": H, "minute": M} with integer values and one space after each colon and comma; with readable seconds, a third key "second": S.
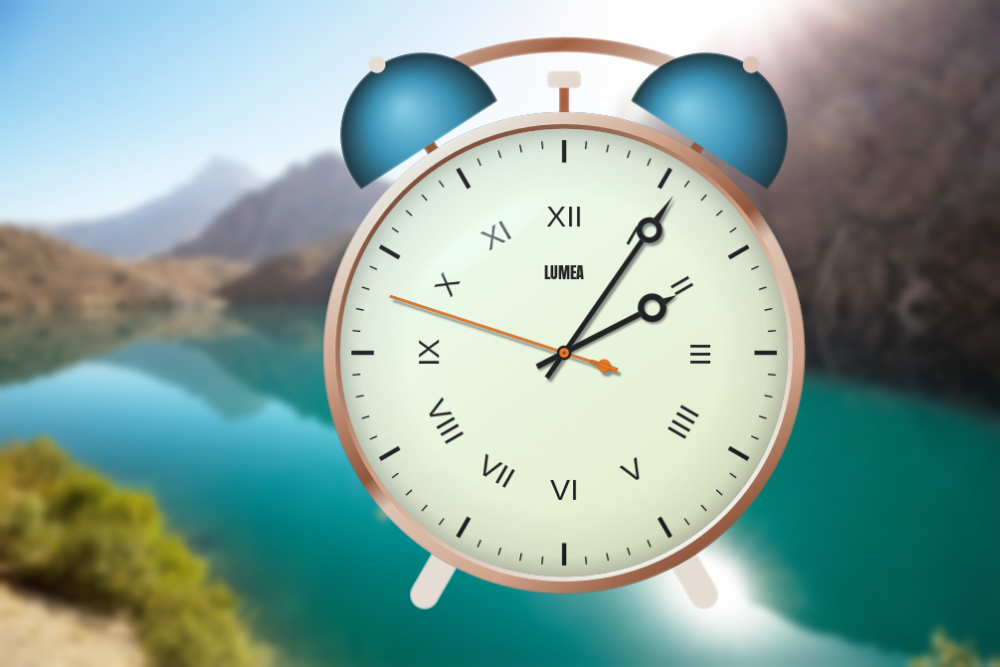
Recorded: {"hour": 2, "minute": 5, "second": 48}
